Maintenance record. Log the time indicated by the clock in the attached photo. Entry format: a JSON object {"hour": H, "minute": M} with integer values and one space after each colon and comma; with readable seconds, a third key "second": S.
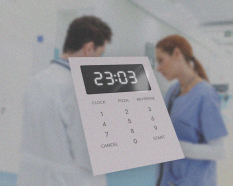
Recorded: {"hour": 23, "minute": 3}
